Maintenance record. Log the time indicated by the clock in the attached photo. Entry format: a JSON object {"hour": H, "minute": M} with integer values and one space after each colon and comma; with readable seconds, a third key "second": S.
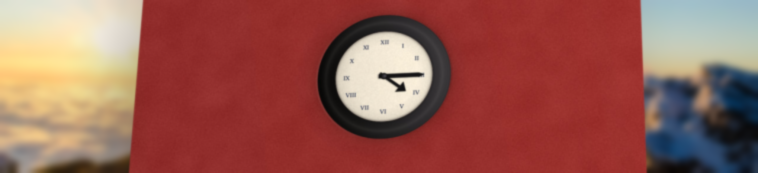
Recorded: {"hour": 4, "minute": 15}
